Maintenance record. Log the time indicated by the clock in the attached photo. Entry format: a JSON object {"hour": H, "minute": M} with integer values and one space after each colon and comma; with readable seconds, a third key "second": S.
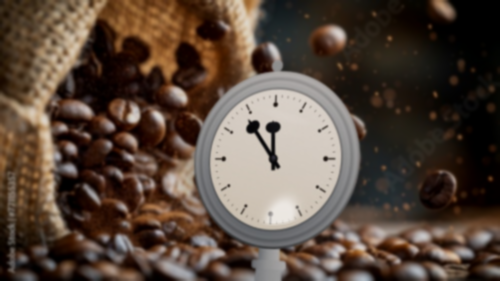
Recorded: {"hour": 11, "minute": 54}
